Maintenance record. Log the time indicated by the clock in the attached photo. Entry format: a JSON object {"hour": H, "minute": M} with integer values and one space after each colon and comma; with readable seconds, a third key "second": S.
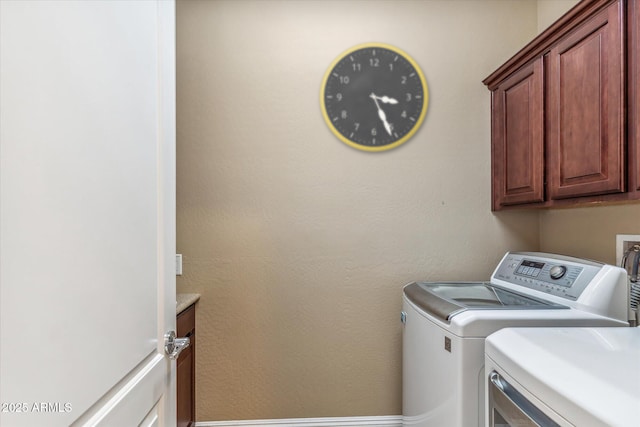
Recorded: {"hour": 3, "minute": 26}
